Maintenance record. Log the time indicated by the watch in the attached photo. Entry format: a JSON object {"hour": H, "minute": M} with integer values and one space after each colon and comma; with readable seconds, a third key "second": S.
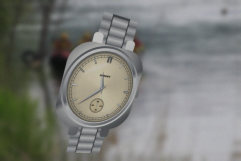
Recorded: {"hour": 11, "minute": 38}
